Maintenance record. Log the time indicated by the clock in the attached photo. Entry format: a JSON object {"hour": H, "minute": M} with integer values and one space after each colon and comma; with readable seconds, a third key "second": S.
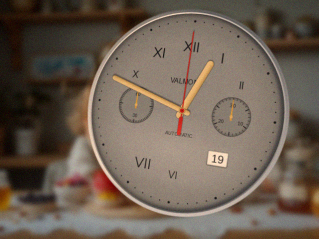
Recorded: {"hour": 12, "minute": 48}
